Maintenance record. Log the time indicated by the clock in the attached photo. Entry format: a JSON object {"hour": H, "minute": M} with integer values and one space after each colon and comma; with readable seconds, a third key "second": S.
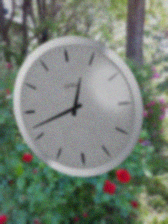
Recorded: {"hour": 12, "minute": 42}
